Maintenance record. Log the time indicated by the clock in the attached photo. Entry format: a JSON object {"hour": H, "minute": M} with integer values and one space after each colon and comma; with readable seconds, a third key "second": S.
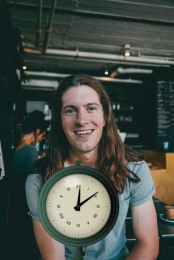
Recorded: {"hour": 12, "minute": 9}
